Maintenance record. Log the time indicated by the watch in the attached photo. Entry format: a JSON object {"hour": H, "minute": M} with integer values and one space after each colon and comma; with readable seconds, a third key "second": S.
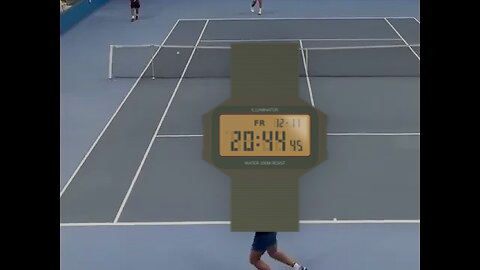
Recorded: {"hour": 20, "minute": 44, "second": 45}
